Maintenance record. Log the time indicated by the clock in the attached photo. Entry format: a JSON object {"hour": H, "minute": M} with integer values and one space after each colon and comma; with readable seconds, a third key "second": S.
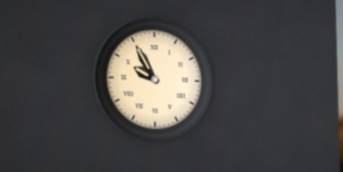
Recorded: {"hour": 9, "minute": 55}
